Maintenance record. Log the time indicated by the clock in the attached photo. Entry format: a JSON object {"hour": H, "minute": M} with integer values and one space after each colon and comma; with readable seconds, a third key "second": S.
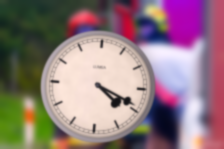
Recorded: {"hour": 4, "minute": 19}
